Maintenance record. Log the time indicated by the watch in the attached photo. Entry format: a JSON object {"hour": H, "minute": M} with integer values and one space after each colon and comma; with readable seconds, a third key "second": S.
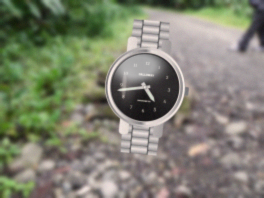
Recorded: {"hour": 4, "minute": 43}
